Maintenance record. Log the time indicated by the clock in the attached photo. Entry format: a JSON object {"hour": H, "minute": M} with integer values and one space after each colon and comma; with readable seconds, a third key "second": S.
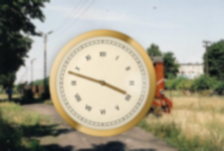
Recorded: {"hour": 3, "minute": 48}
